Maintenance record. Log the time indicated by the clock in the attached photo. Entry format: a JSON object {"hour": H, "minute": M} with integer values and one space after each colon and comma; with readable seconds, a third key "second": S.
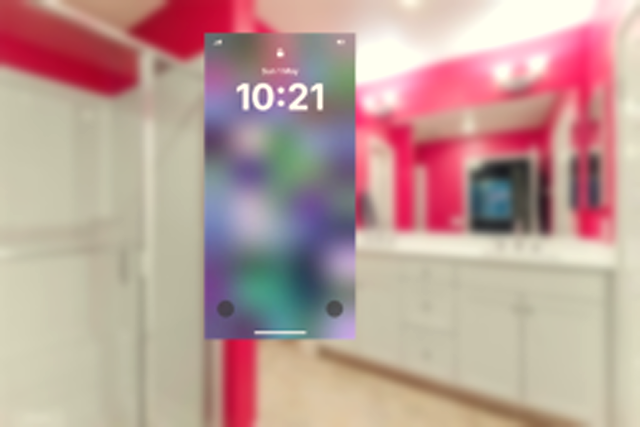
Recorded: {"hour": 10, "minute": 21}
